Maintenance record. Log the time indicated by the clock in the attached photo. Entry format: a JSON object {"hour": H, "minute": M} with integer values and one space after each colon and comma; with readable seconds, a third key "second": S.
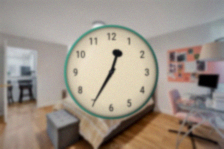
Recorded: {"hour": 12, "minute": 35}
